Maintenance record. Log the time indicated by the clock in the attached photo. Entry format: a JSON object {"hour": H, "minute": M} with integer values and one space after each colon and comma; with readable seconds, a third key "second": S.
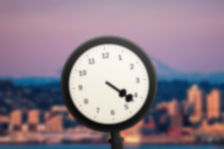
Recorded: {"hour": 4, "minute": 22}
